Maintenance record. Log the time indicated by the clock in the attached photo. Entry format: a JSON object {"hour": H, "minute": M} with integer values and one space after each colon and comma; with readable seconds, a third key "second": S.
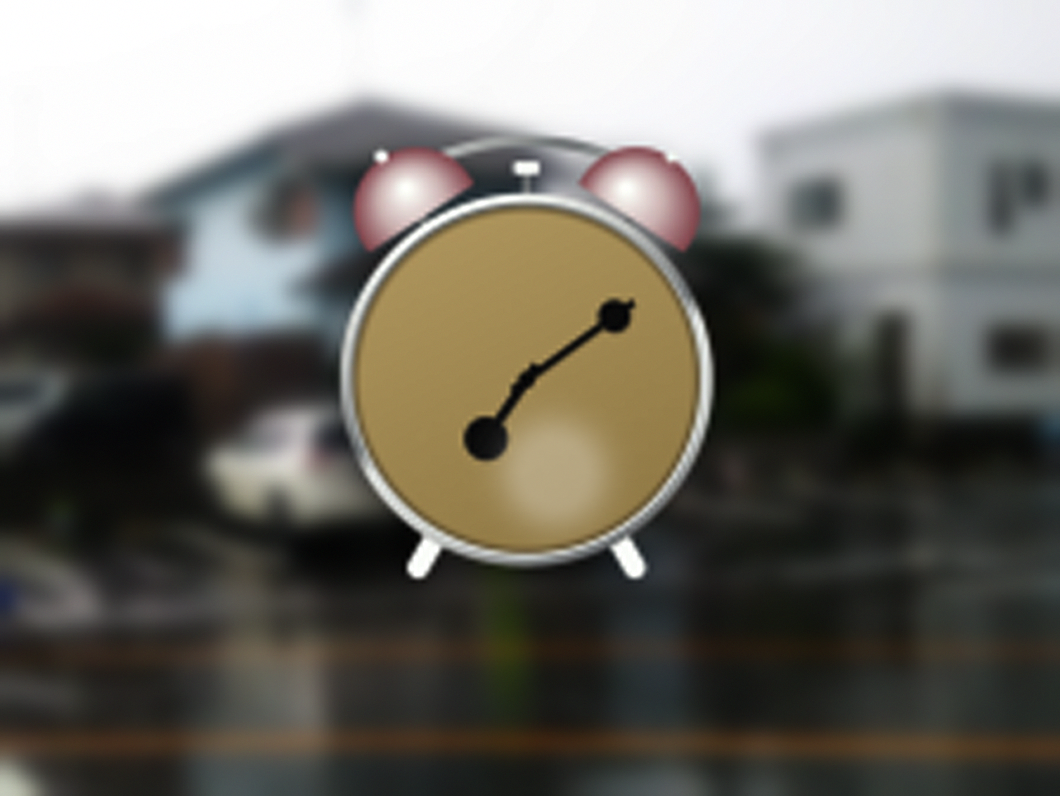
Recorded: {"hour": 7, "minute": 9}
